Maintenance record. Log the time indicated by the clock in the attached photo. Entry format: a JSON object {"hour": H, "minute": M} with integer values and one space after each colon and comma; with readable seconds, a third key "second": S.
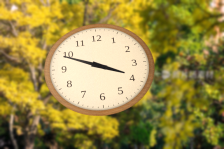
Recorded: {"hour": 3, "minute": 49}
